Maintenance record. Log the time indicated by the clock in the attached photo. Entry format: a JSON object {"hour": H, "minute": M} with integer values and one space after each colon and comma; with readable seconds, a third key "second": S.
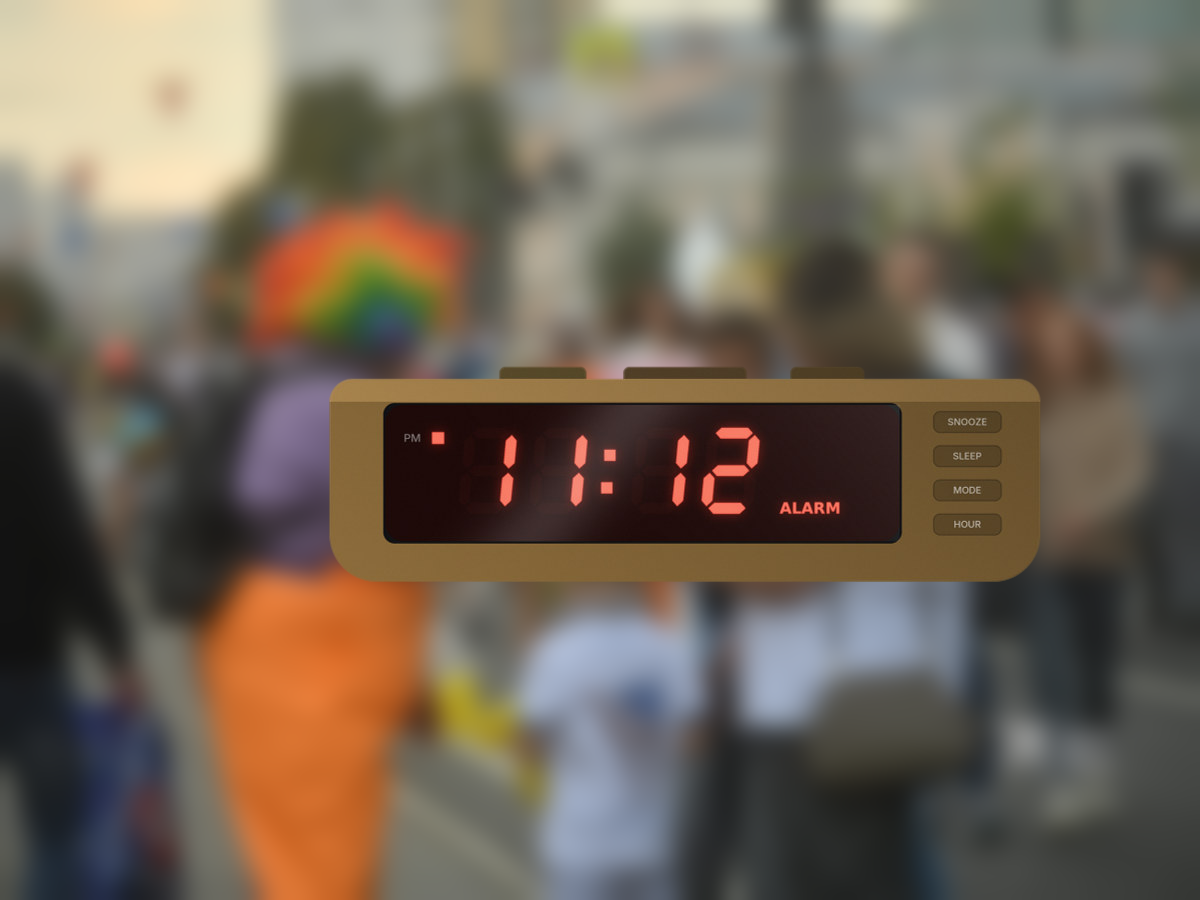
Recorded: {"hour": 11, "minute": 12}
